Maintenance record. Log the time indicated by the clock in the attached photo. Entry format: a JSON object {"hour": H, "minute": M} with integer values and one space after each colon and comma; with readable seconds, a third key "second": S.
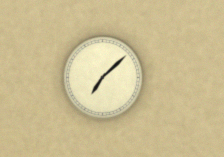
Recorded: {"hour": 7, "minute": 8}
